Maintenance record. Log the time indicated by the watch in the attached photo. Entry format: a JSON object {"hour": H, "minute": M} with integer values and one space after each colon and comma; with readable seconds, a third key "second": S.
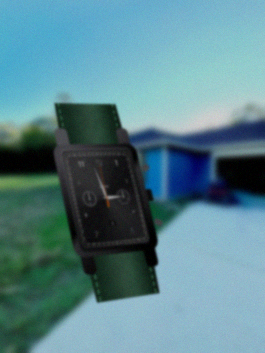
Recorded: {"hour": 2, "minute": 58}
